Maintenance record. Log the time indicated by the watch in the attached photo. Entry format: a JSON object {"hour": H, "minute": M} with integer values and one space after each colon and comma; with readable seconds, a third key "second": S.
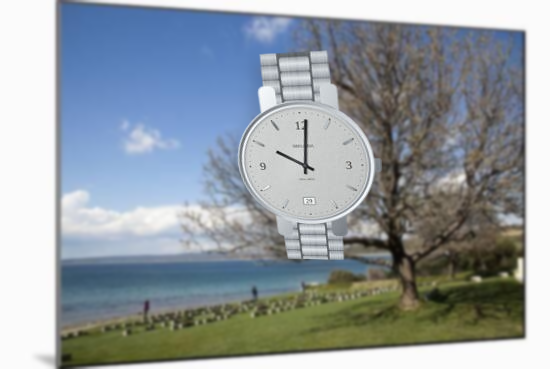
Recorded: {"hour": 10, "minute": 1}
